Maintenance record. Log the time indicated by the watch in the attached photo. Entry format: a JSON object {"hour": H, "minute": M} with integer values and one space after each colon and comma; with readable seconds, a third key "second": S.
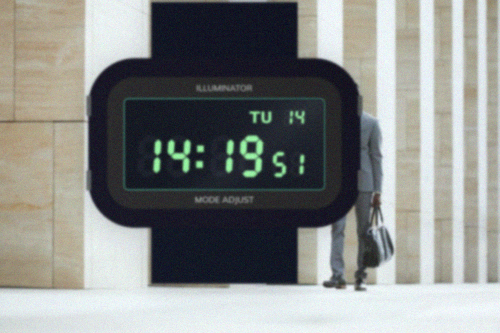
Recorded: {"hour": 14, "minute": 19, "second": 51}
